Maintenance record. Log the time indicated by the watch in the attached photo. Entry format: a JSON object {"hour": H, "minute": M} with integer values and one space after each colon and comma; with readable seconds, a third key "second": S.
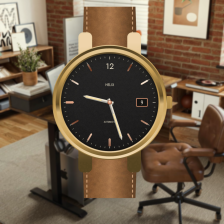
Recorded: {"hour": 9, "minute": 27}
